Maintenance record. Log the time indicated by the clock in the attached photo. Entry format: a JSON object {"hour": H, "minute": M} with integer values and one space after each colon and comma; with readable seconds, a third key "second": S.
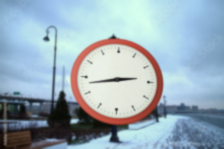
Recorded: {"hour": 2, "minute": 43}
